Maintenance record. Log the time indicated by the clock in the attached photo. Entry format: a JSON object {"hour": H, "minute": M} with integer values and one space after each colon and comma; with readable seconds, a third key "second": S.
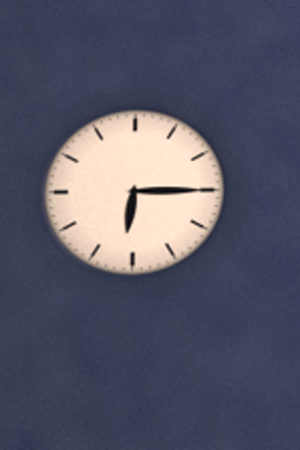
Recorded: {"hour": 6, "minute": 15}
